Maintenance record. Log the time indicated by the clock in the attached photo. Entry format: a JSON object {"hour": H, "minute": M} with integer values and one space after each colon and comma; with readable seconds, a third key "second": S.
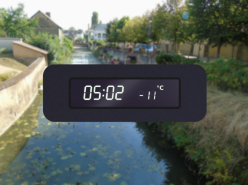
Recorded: {"hour": 5, "minute": 2}
